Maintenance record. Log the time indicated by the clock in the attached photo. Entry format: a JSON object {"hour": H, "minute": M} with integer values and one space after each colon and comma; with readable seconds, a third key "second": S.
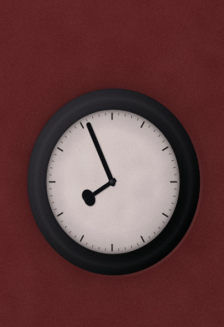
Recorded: {"hour": 7, "minute": 56}
